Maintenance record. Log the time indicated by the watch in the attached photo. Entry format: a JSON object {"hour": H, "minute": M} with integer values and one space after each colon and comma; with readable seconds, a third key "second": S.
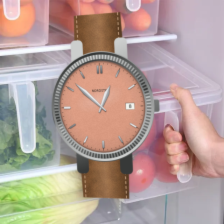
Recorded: {"hour": 12, "minute": 52}
